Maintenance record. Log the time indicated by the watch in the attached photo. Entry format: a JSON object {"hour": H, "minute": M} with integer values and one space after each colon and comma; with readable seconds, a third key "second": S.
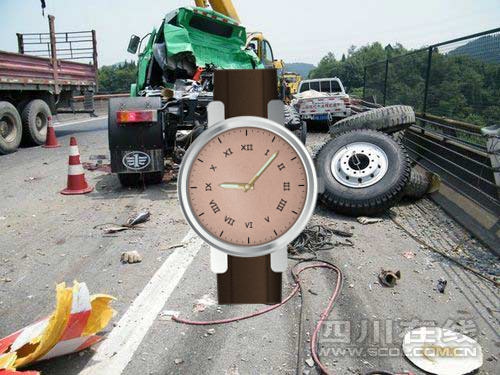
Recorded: {"hour": 9, "minute": 7}
